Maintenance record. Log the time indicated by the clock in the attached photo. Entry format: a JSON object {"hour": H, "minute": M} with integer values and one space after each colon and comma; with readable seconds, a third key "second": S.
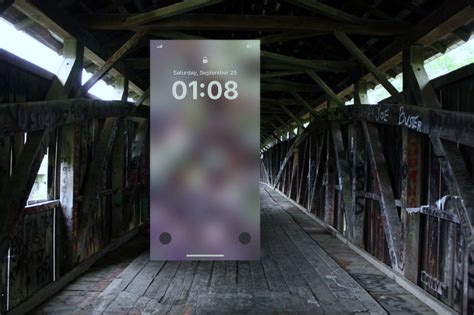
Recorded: {"hour": 1, "minute": 8}
